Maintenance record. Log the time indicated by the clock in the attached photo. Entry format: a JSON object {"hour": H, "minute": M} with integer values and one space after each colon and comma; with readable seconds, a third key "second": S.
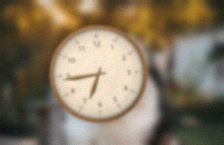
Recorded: {"hour": 6, "minute": 44}
